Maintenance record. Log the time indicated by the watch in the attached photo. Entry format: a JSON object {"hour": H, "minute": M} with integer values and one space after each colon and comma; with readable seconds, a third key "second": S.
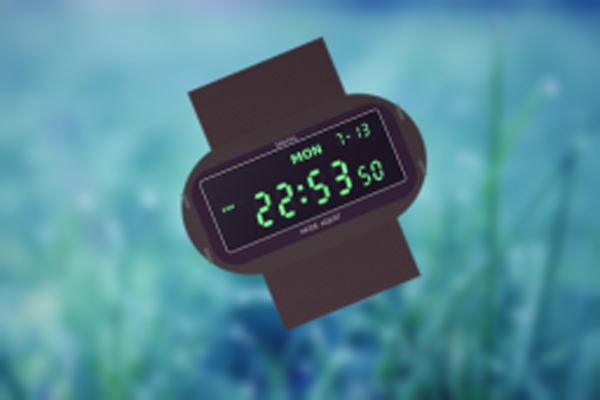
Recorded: {"hour": 22, "minute": 53, "second": 50}
